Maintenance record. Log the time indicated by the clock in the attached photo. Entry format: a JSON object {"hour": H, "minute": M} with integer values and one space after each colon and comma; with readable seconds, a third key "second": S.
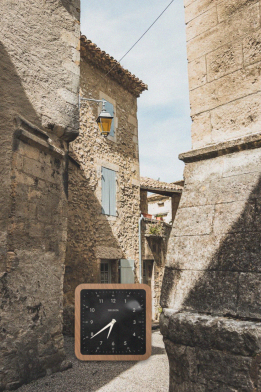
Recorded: {"hour": 6, "minute": 39}
